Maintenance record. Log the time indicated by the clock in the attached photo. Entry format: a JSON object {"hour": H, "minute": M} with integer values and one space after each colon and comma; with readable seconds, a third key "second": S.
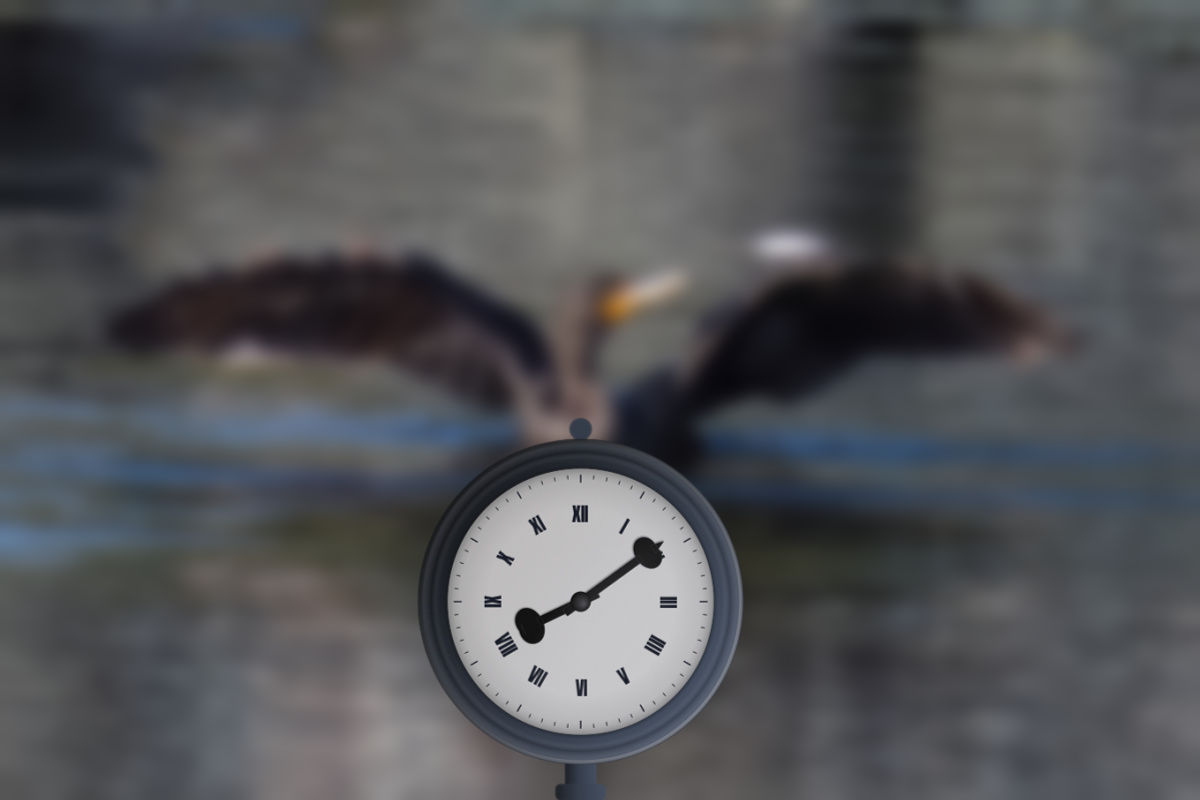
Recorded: {"hour": 8, "minute": 9}
